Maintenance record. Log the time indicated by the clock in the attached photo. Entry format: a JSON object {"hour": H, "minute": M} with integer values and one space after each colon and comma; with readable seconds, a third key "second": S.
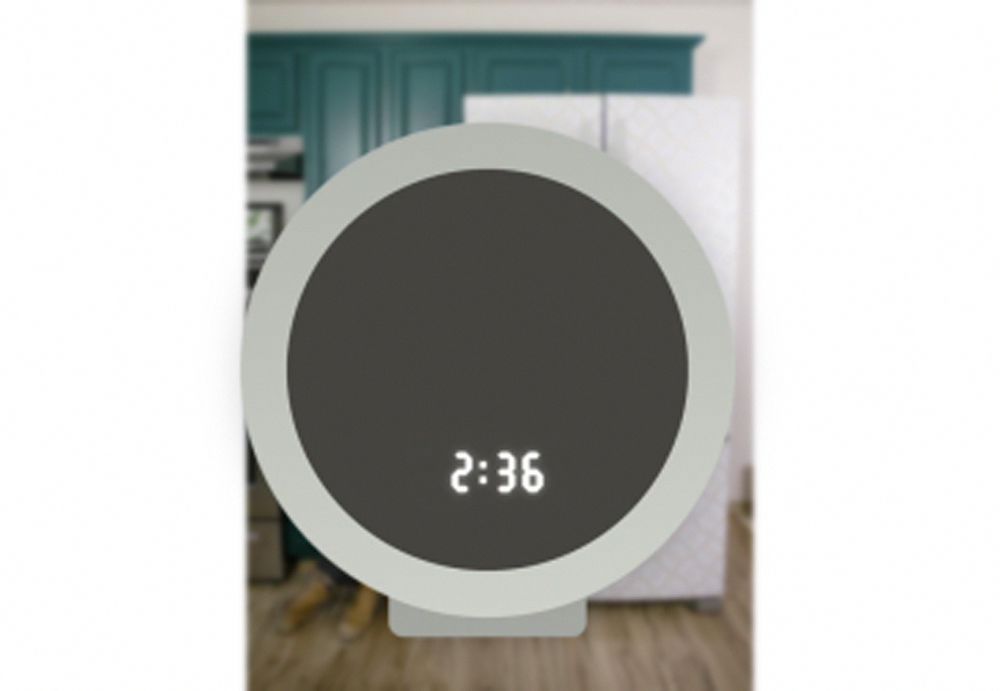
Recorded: {"hour": 2, "minute": 36}
